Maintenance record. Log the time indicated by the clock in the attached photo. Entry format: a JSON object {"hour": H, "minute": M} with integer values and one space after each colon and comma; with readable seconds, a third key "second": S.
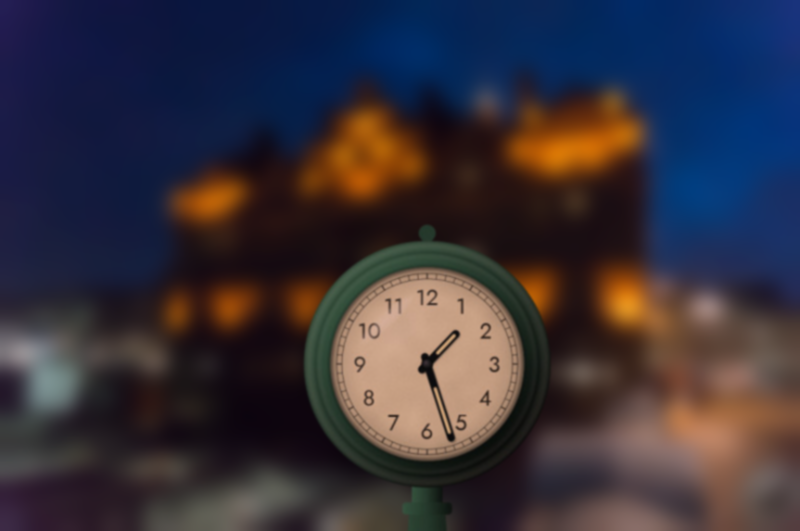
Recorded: {"hour": 1, "minute": 27}
